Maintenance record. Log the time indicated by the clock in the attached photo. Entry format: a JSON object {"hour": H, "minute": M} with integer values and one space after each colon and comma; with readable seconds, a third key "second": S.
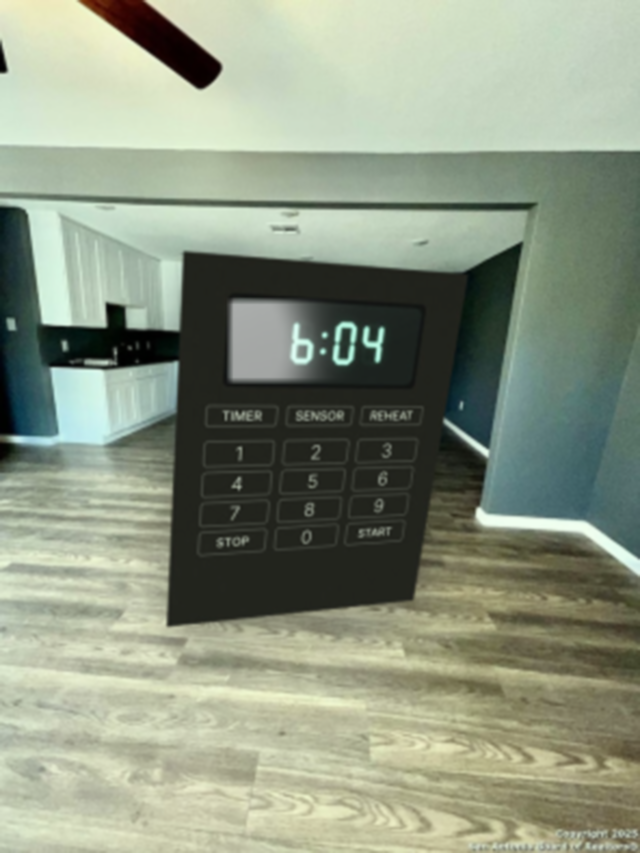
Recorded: {"hour": 6, "minute": 4}
